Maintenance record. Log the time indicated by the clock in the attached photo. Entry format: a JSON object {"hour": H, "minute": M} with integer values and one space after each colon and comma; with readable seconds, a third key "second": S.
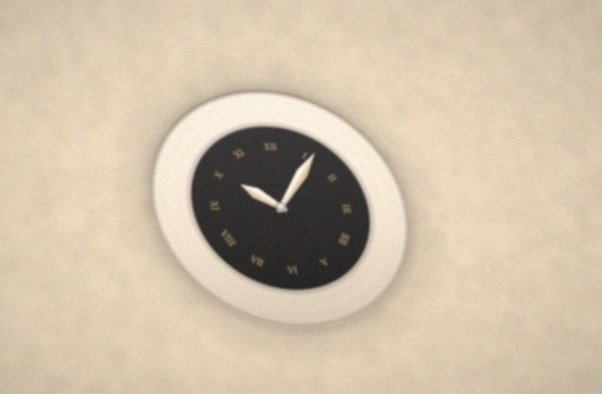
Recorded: {"hour": 10, "minute": 6}
